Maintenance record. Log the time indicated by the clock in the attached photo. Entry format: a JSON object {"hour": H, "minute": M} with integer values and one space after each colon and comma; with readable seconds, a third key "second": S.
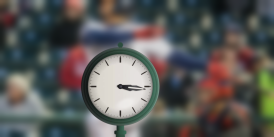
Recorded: {"hour": 3, "minute": 16}
